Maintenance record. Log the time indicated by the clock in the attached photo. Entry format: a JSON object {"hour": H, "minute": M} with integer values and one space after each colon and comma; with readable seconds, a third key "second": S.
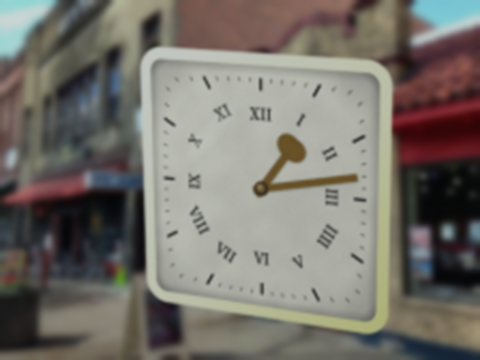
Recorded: {"hour": 1, "minute": 13}
